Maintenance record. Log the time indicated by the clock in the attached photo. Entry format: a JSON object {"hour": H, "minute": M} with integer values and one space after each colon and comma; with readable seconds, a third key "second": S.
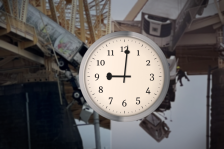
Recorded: {"hour": 9, "minute": 1}
